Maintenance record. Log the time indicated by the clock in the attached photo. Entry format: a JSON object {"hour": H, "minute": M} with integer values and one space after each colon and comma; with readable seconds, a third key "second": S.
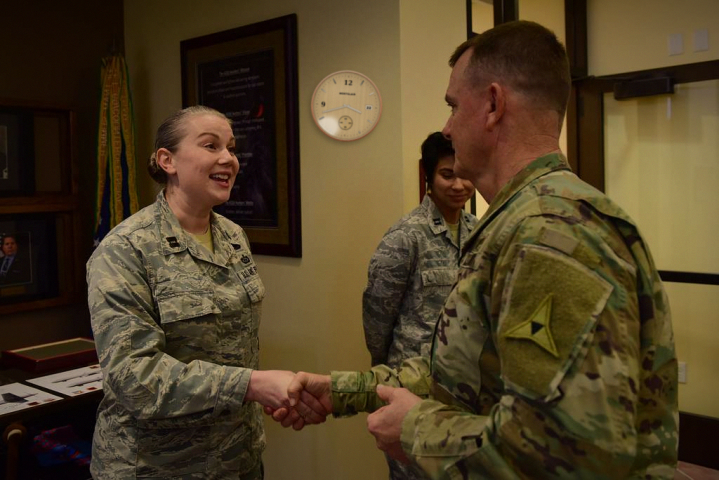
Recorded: {"hour": 3, "minute": 42}
